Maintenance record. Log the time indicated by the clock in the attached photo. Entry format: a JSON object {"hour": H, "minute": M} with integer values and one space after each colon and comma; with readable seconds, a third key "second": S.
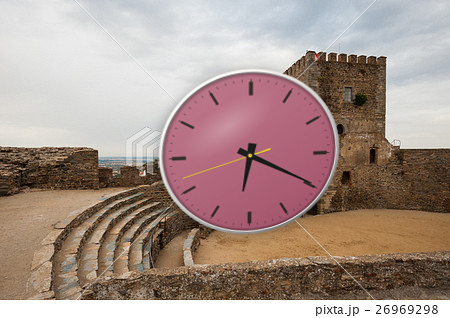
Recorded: {"hour": 6, "minute": 19, "second": 42}
